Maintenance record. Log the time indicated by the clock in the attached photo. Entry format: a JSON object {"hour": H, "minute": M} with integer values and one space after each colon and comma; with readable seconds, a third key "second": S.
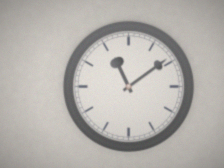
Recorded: {"hour": 11, "minute": 9}
